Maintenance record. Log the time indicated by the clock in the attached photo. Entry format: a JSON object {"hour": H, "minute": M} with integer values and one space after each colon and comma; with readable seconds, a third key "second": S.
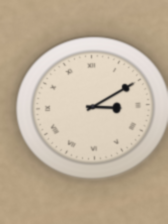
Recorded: {"hour": 3, "minute": 10}
